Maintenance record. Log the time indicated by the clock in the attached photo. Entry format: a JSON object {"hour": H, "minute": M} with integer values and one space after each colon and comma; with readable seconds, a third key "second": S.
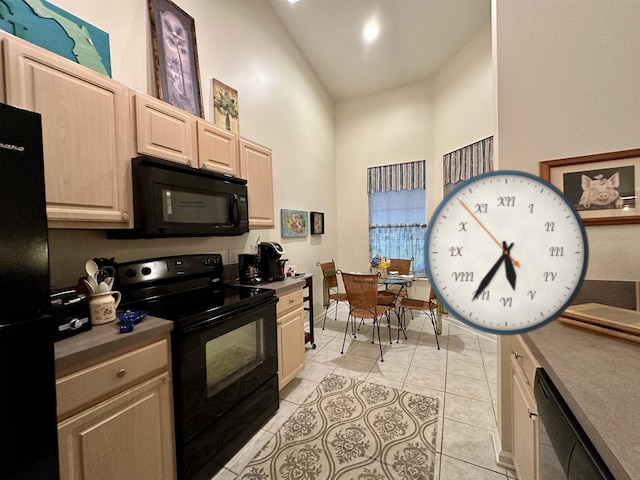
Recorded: {"hour": 5, "minute": 35, "second": 53}
